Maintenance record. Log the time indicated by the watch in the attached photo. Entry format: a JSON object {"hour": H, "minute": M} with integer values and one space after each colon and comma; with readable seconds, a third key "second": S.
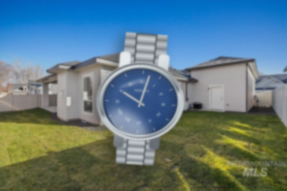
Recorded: {"hour": 10, "minute": 2}
